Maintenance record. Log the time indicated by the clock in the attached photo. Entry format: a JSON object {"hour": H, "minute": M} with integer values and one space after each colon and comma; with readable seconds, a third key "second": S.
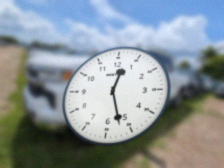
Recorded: {"hour": 12, "minute": 27}
